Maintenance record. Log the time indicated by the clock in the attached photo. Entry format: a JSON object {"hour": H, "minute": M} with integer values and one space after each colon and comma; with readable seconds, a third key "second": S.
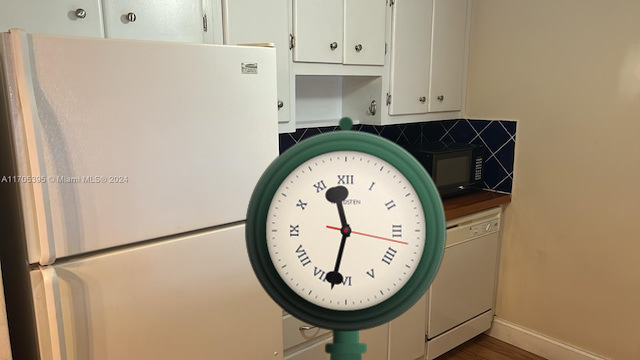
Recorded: {"hour": 11, "minute": 32, "second": 17}
